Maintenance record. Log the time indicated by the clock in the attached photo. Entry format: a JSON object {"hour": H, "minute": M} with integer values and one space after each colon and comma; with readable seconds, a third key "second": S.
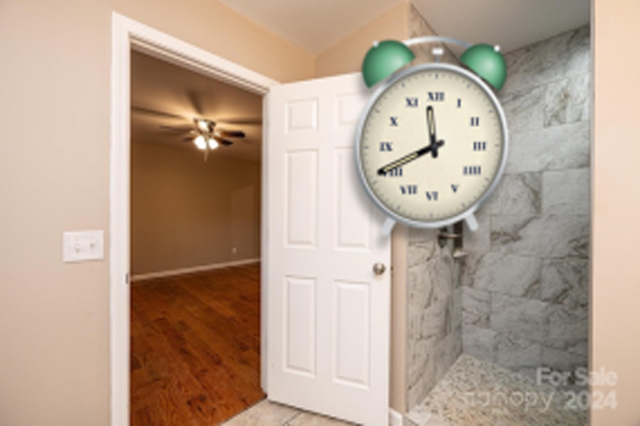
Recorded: {"hour": 11, "minute": 41}
